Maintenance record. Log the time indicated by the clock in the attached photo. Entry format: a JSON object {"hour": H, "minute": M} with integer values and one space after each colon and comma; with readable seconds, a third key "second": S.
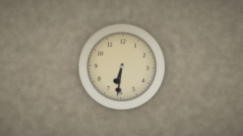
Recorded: {"hour": 6, "minute": 31}
